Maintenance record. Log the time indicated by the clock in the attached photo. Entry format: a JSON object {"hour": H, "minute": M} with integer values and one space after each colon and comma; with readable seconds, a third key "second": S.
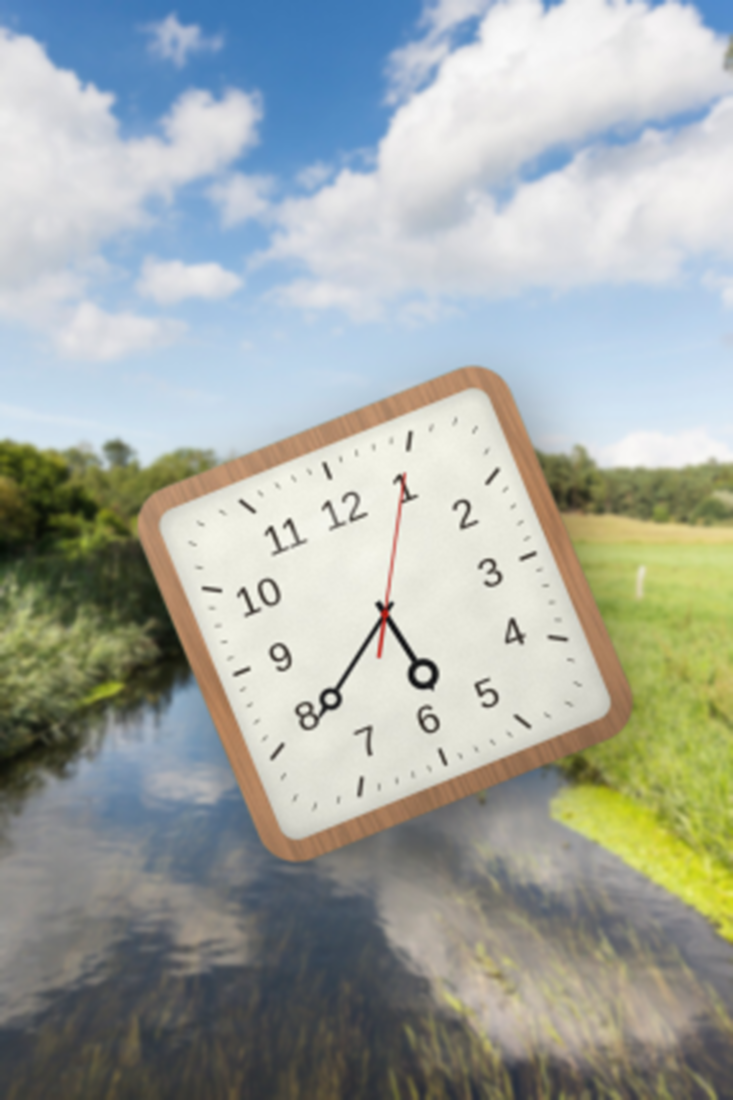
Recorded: {"hour": 5, "minute": 39, "second": 5}
